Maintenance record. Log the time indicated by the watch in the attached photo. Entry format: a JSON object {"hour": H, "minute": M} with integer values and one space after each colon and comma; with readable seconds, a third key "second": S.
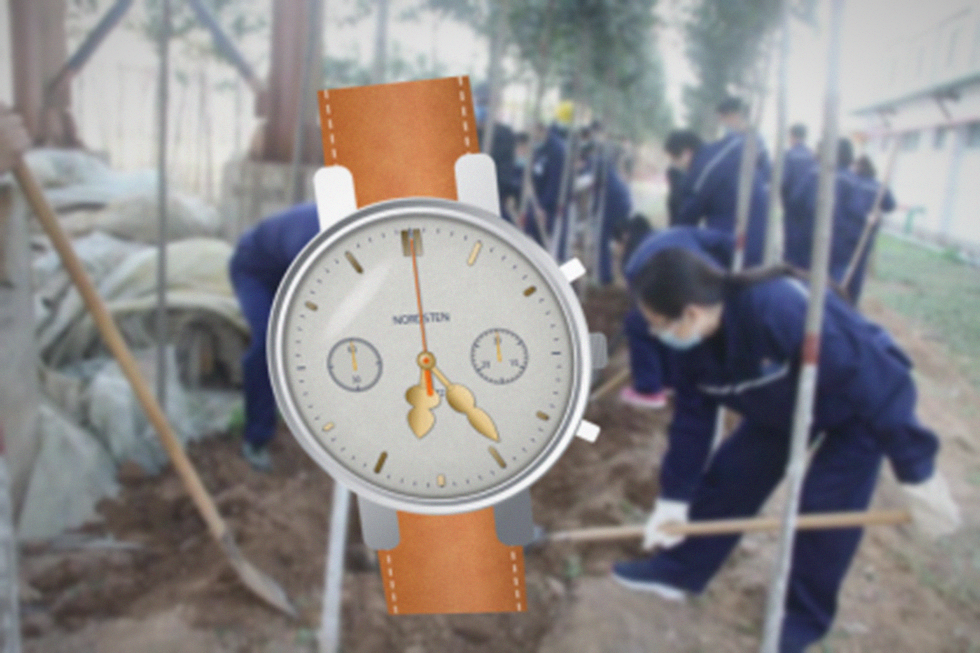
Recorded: {"hour": 6, "minute": 24}
